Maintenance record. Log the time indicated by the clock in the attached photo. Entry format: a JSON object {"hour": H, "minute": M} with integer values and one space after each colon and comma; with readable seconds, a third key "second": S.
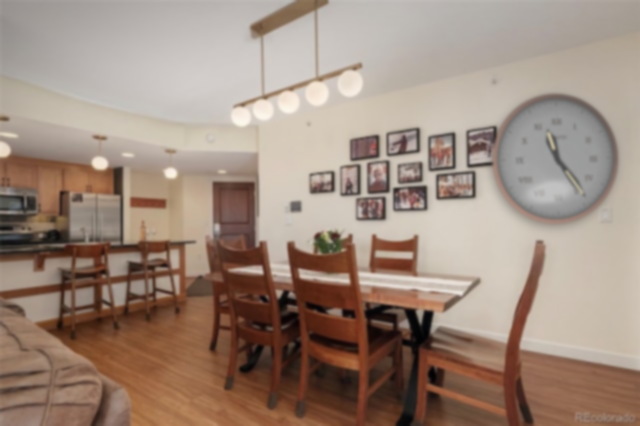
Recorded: {"hour": 11, "minute": 24}
